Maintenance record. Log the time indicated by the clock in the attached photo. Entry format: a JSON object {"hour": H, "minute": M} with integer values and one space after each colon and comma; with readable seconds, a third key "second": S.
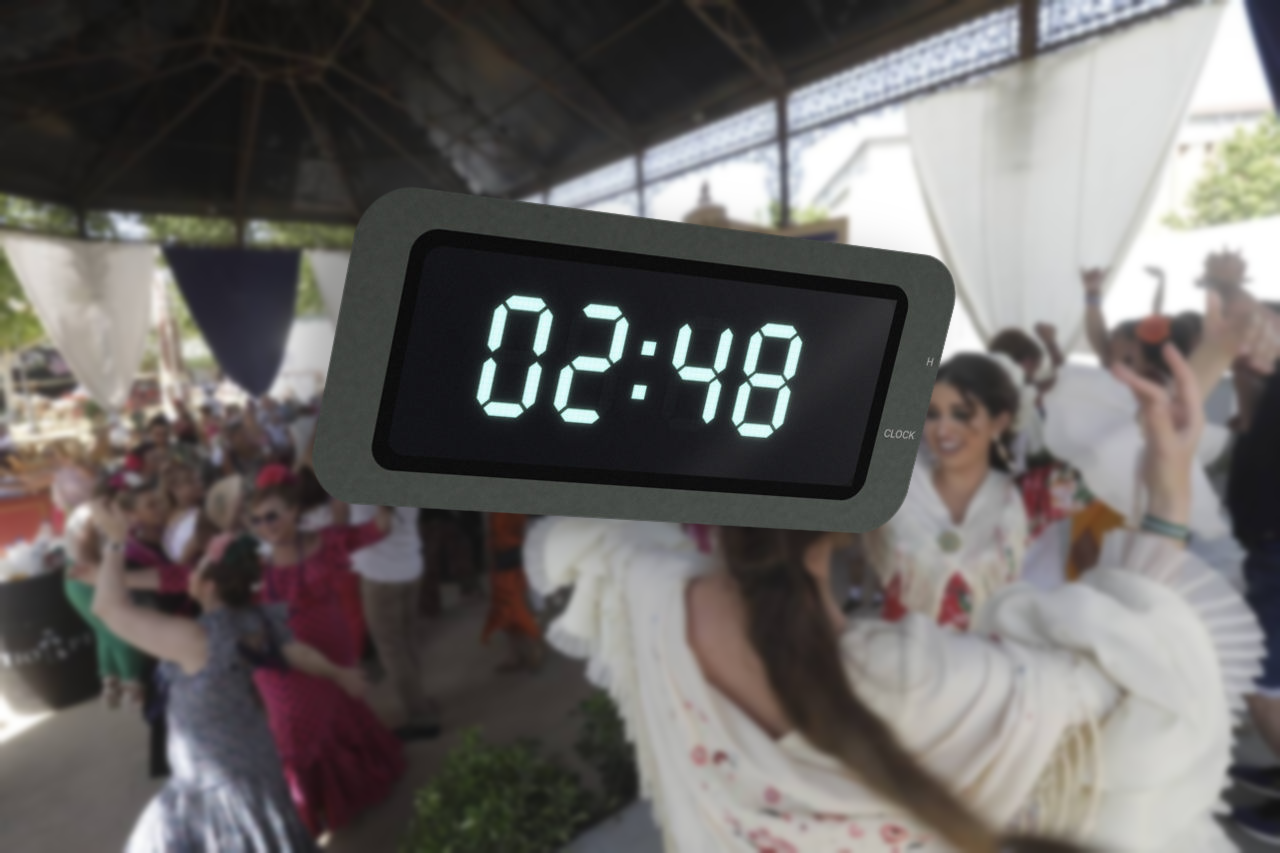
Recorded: {"hour": 2, "minute": 48}
